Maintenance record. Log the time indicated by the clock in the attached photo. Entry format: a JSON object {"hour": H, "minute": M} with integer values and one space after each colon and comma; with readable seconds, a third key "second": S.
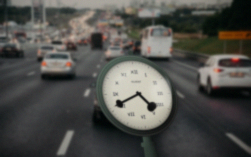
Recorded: {"hour": 4, "minute": 41}
